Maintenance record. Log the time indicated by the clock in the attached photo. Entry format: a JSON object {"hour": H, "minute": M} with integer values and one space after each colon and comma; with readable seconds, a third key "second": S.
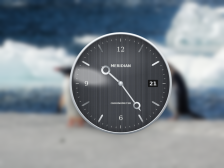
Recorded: {"hour": 10, "minute": 24}
